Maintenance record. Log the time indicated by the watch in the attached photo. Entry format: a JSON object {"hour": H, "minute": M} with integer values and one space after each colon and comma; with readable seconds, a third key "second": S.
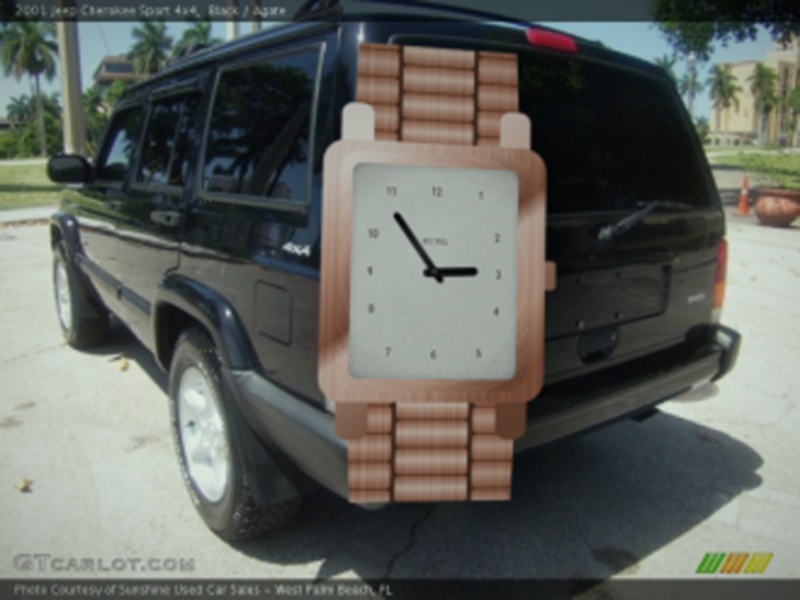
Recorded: {"hour": 2, "minute": 54}
